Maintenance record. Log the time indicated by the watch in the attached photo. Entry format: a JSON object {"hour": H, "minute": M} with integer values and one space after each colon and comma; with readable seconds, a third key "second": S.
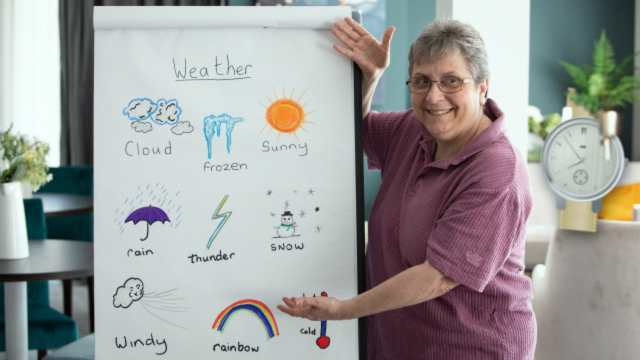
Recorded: {"hour": 7, "minute": 53}
